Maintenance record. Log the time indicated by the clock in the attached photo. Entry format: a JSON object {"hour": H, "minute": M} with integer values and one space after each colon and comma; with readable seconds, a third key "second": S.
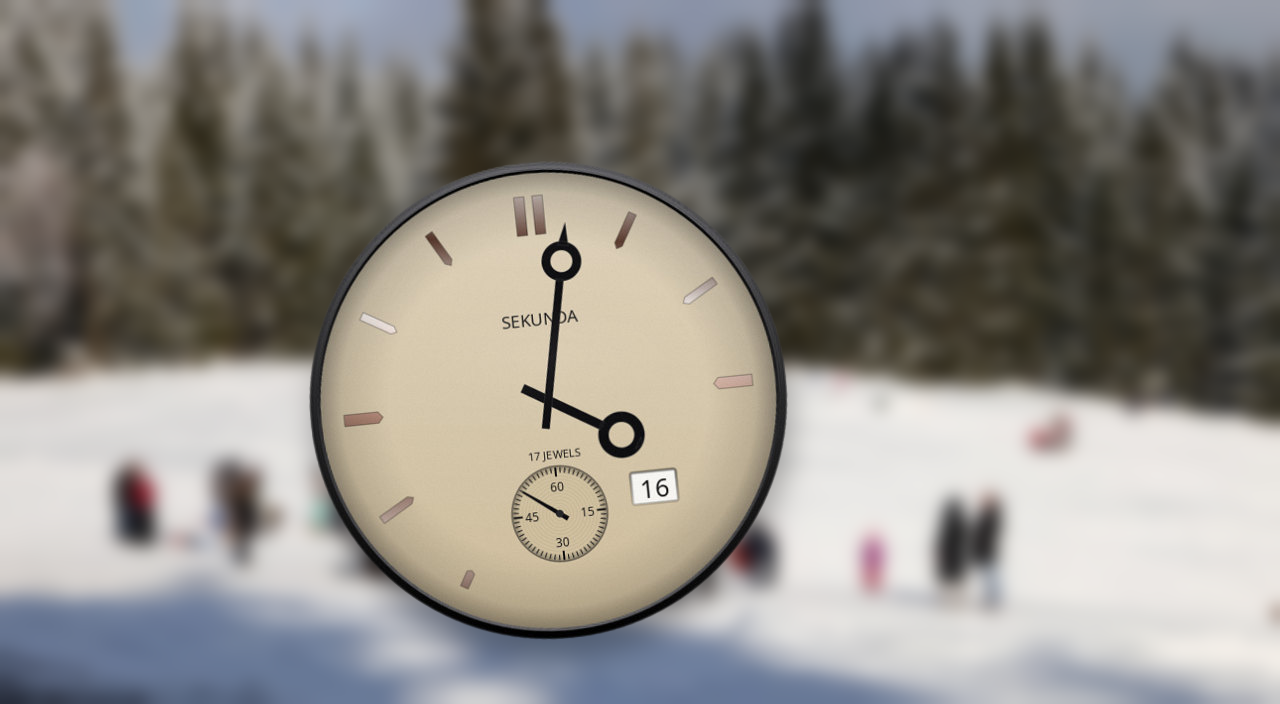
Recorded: {"hour": 4, "minute": 1, "second": 51}
